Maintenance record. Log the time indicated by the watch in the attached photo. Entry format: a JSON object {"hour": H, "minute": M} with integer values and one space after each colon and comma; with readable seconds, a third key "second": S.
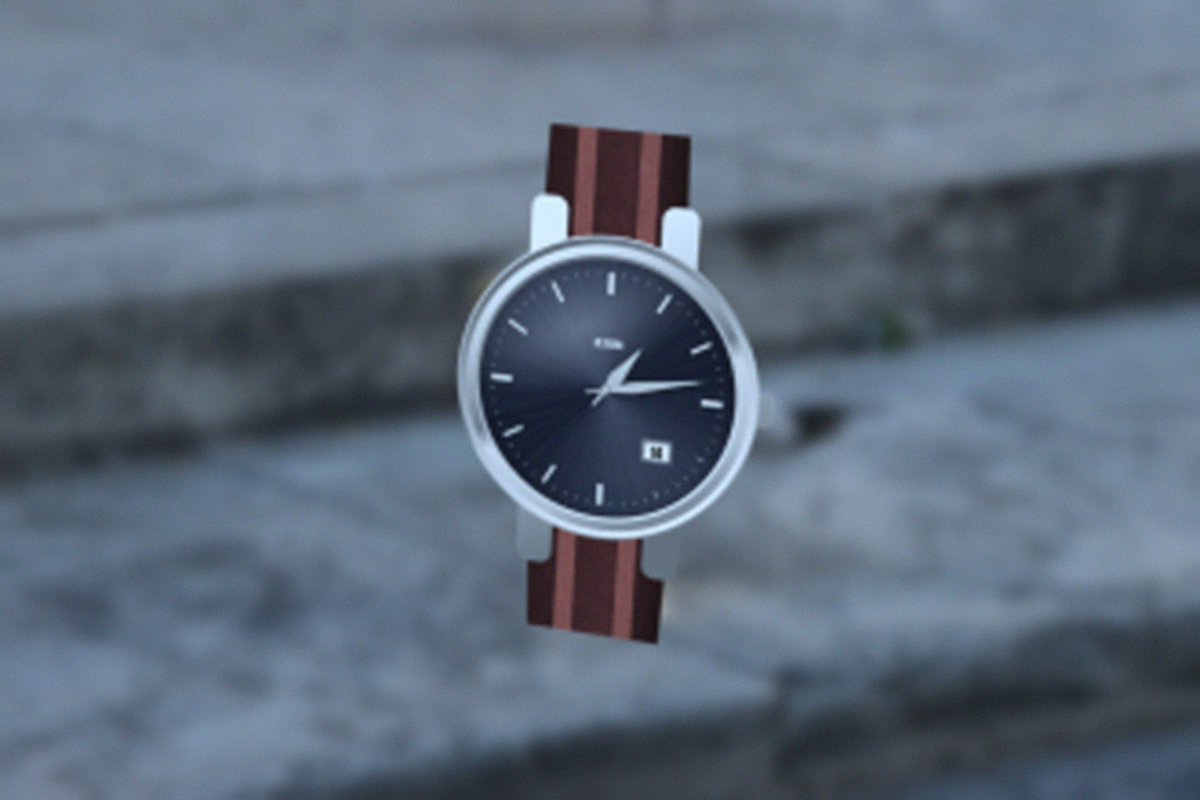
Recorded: {"hour": 1, "minute": 13}
